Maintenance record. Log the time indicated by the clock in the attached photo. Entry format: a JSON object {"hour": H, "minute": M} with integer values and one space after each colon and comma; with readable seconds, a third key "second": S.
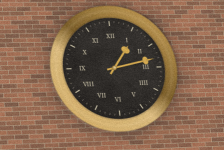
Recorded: {"hour": 1, "minute": 13}
